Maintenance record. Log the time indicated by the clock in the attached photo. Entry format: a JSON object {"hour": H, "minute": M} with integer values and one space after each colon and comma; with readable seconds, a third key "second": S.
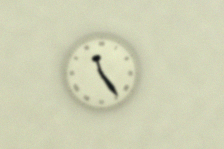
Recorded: {"hour": 11, "minute": 24}
